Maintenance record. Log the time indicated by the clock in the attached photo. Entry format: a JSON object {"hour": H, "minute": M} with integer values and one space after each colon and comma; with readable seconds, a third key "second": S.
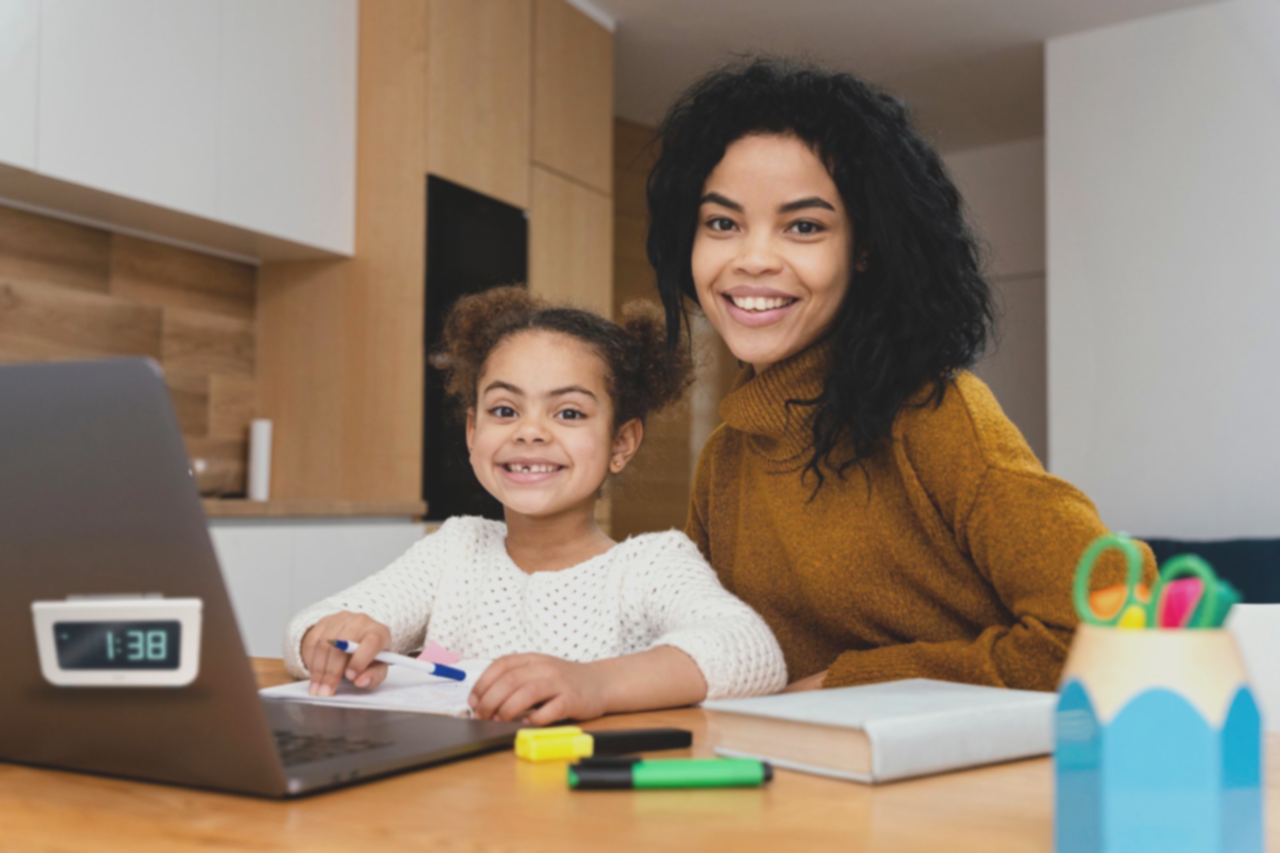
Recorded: {"hour": 1, "minute": 38}
